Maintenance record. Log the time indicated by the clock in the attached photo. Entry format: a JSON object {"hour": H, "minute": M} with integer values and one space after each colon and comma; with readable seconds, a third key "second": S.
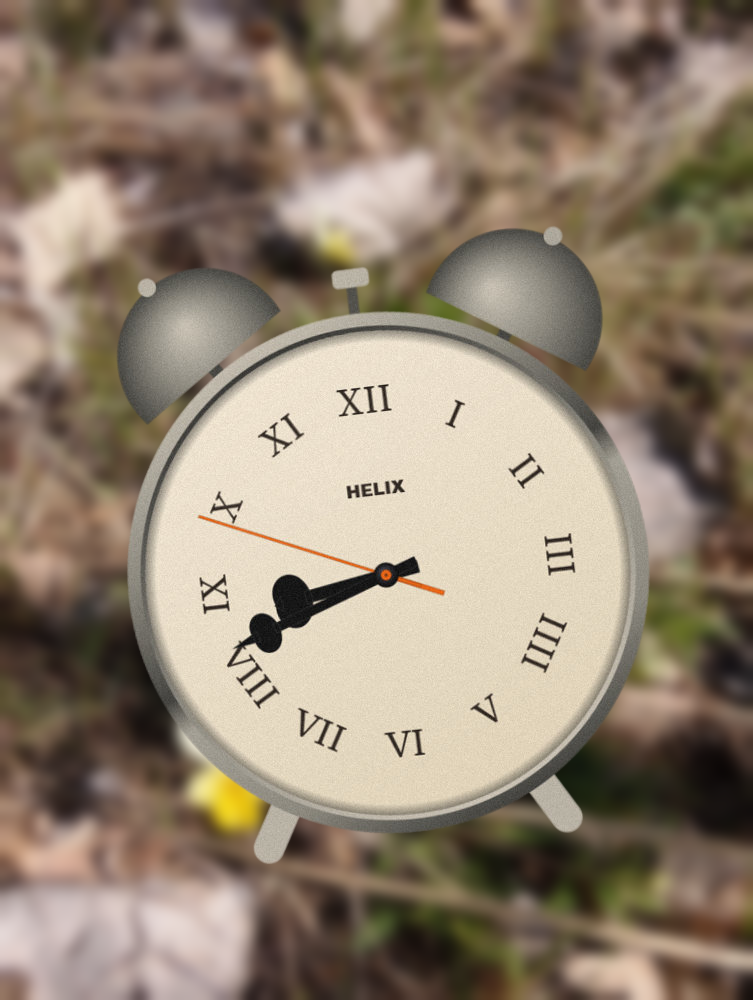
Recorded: {"hour": 8, "minute": 41, "second": 49}
